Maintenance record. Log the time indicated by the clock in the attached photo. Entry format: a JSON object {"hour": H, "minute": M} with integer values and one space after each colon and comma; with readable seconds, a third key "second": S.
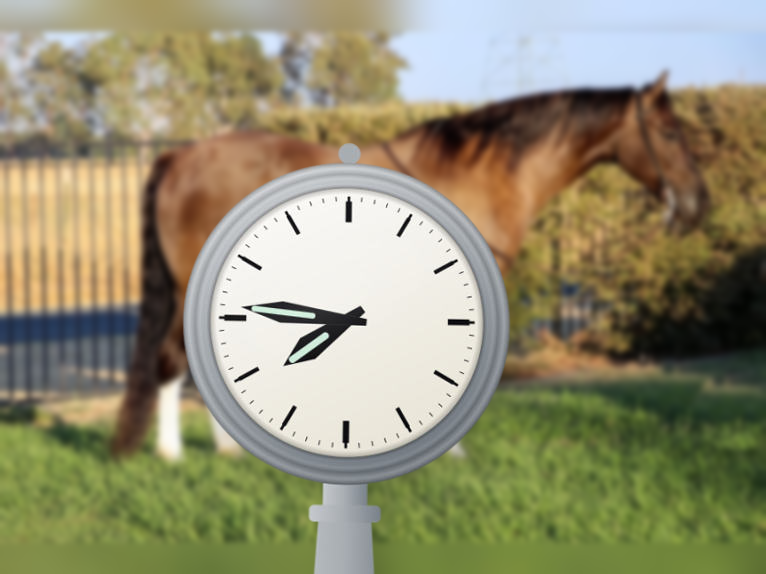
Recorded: {"hour": 7, "minute": 46}
